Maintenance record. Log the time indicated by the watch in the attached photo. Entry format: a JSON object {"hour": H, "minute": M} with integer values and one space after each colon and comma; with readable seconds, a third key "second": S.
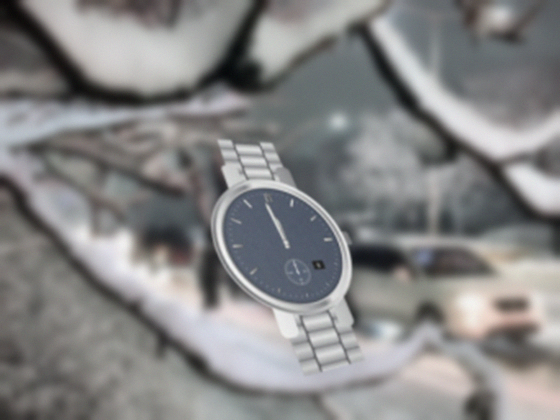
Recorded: {"hour": 11, "minute": 59}
